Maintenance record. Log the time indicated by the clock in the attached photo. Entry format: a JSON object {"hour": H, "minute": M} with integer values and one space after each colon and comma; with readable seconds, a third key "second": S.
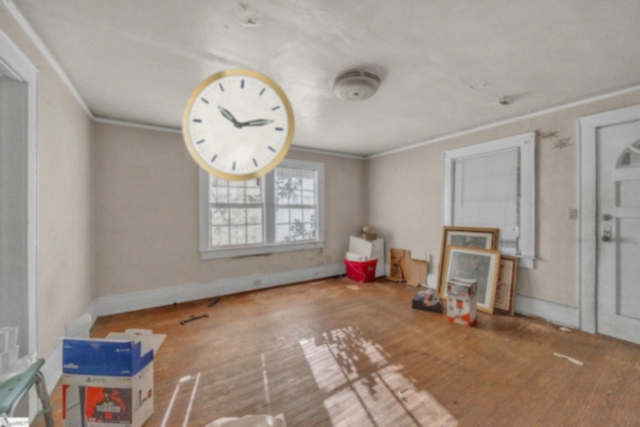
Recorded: {"hour": 10, "minute": 13}
